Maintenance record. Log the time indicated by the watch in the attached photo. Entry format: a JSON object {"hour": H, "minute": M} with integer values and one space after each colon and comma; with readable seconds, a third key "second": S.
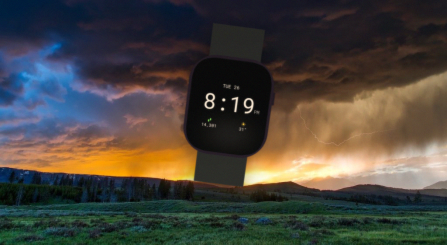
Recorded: {"hour": 8, "minute": 19}
